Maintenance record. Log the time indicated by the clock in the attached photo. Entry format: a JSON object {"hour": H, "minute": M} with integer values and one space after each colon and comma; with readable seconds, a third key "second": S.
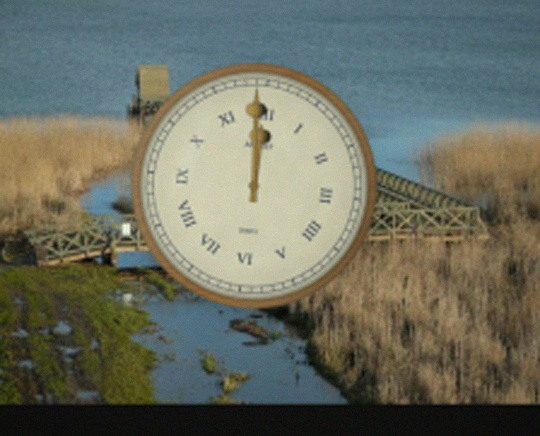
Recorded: {"hour": 11, "minute": 59}
